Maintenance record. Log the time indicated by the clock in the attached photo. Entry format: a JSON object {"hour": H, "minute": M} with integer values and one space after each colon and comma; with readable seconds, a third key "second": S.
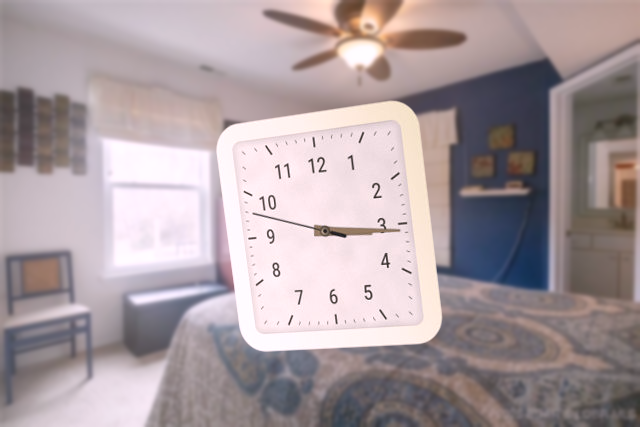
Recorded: {"hour": 3, "minute": 15, "second": 48}
